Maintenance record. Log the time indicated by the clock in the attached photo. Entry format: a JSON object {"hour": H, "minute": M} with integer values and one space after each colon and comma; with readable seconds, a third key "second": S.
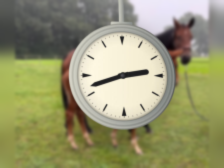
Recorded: {"hour": 2, "minute": 42}
